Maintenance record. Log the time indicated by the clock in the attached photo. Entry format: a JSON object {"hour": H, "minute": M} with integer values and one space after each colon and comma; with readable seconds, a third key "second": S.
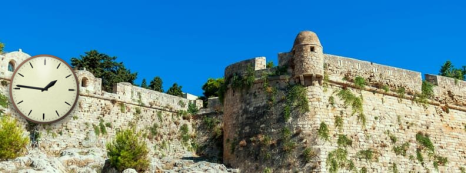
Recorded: {"hour": 1, "minute": 46}
